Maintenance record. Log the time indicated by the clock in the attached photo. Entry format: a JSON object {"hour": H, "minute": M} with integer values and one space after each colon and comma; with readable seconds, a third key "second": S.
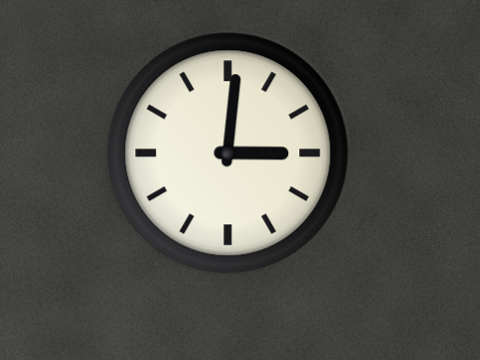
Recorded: {"hour": 3, "minute": 1}
